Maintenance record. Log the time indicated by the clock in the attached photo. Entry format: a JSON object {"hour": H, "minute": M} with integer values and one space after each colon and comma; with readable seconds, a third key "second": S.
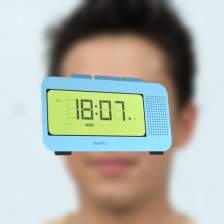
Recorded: {"hour": 18, "minute": 7}
